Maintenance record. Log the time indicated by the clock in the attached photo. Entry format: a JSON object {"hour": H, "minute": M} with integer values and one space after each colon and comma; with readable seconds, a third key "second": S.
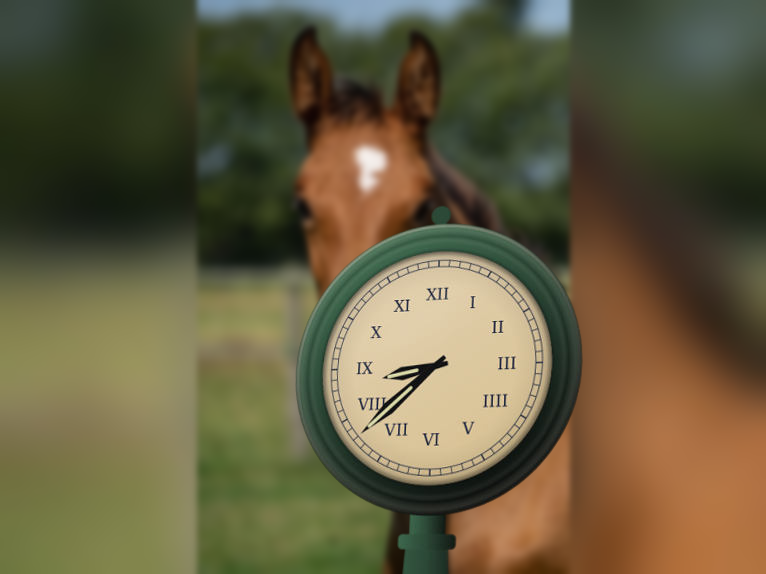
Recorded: {"hour": 8, "minute": 38}
